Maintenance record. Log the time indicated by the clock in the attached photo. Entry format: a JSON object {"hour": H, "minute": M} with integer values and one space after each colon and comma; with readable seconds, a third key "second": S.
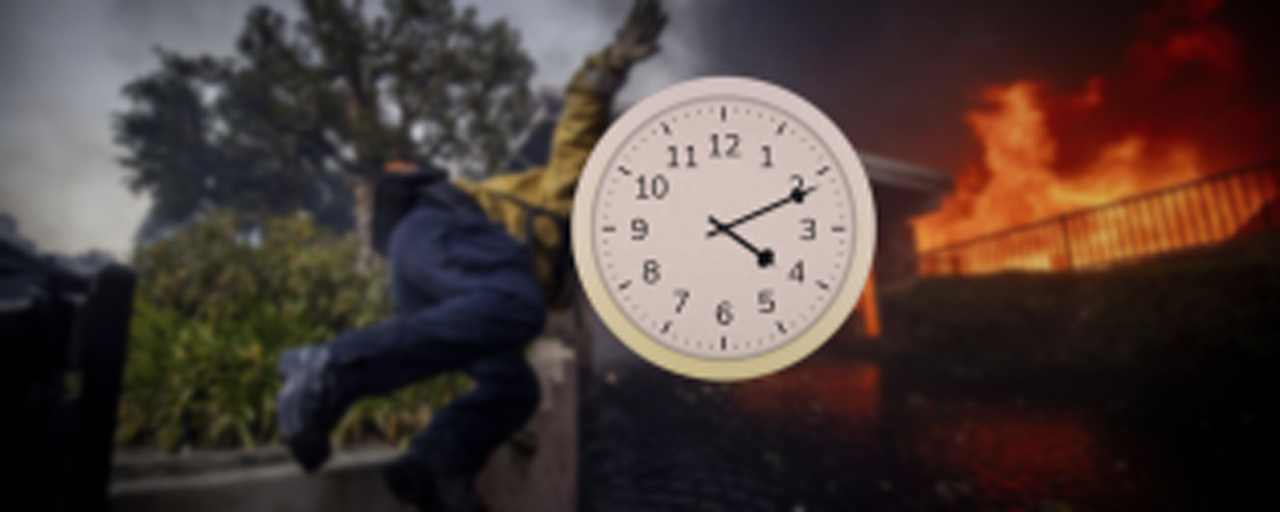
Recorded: {"hour": 4, "minute": 11}
